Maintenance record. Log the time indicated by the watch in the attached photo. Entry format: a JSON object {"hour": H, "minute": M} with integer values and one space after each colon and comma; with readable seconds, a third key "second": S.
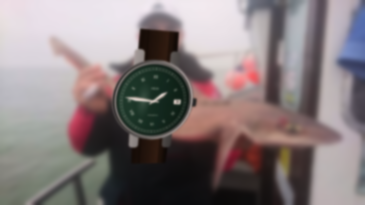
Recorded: {"hour": 1, "minute": 46}
